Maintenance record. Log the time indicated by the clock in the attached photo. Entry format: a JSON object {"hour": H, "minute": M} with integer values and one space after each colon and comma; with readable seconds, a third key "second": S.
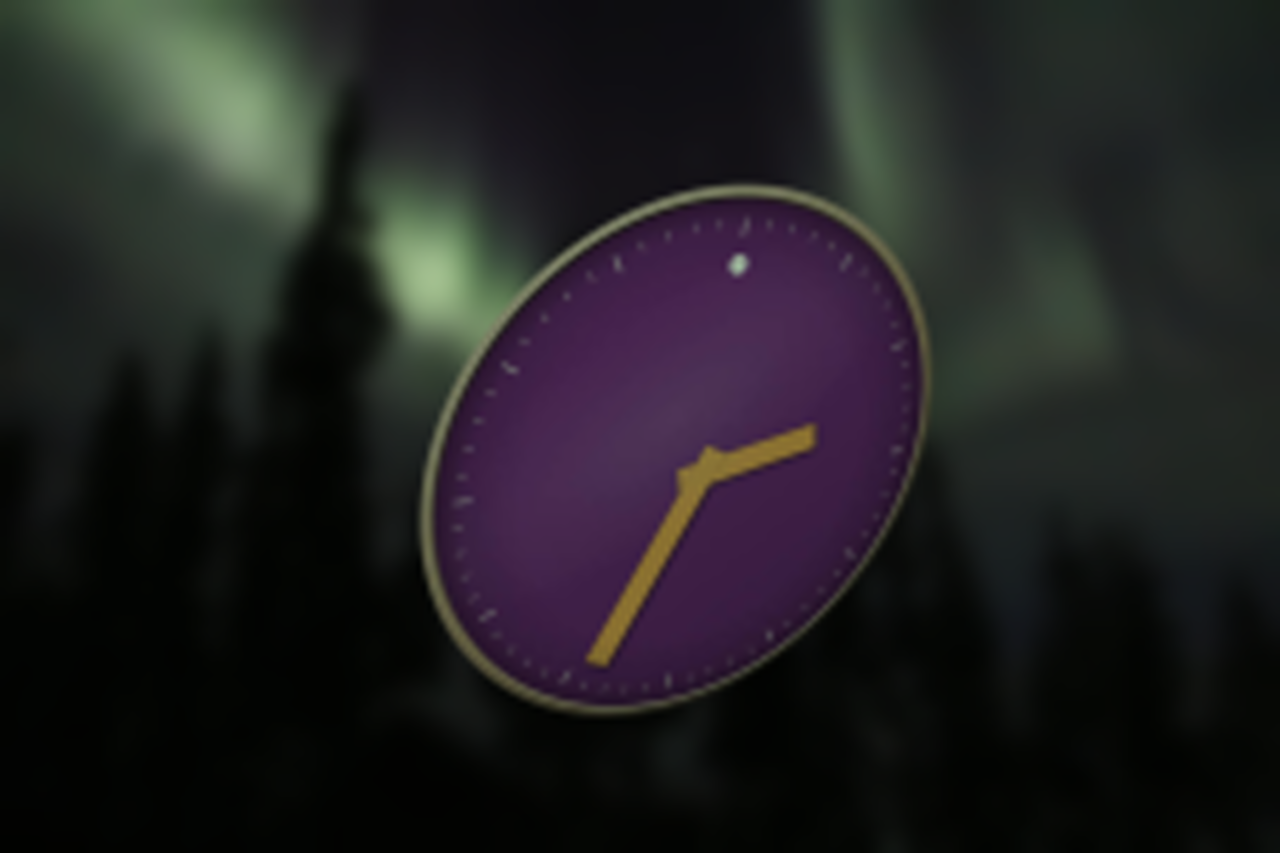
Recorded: {"hour": 2, "minute": 34}
